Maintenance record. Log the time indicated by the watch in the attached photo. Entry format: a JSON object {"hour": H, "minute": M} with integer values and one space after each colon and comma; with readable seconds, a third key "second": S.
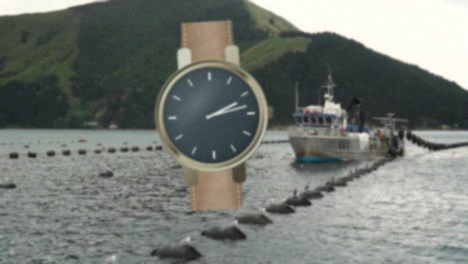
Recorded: {"hour": 2, "minute": 13}
